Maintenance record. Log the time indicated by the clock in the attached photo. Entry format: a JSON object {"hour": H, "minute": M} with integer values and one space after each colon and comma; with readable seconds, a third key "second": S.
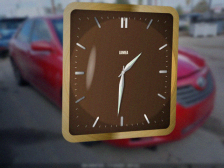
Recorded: {"hour": 1, "minute": 31}
